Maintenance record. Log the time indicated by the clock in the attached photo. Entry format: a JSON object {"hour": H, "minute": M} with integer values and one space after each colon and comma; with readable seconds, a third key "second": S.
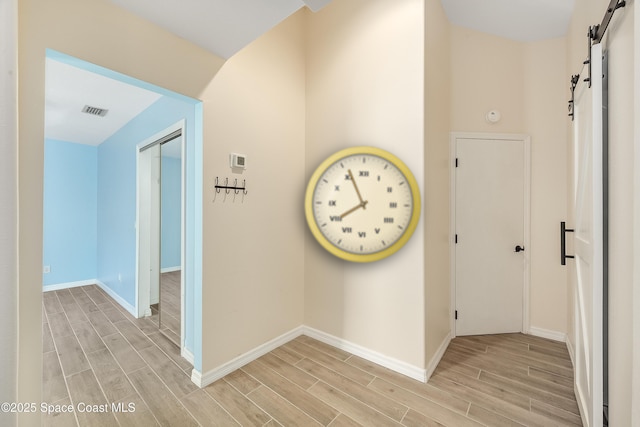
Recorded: {"hour": 7, "minute": 56}
